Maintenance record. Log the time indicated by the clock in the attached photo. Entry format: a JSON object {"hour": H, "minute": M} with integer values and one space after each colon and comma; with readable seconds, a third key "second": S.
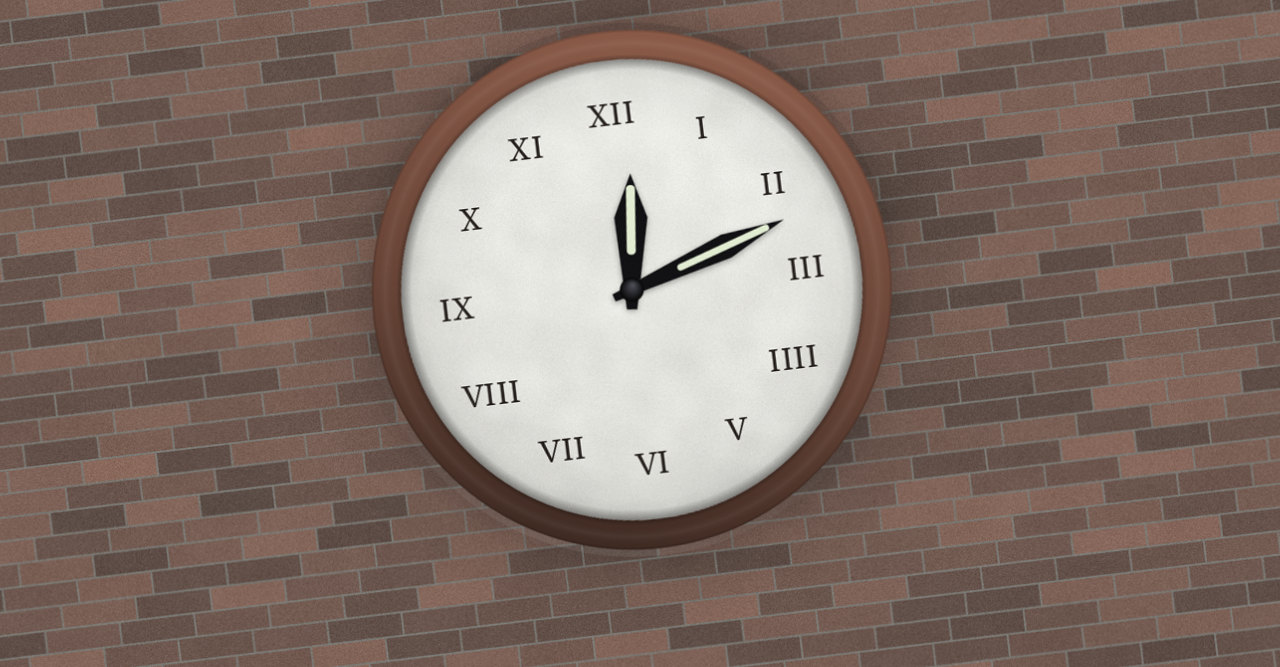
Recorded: {"hour": 12, "minute": 12}
